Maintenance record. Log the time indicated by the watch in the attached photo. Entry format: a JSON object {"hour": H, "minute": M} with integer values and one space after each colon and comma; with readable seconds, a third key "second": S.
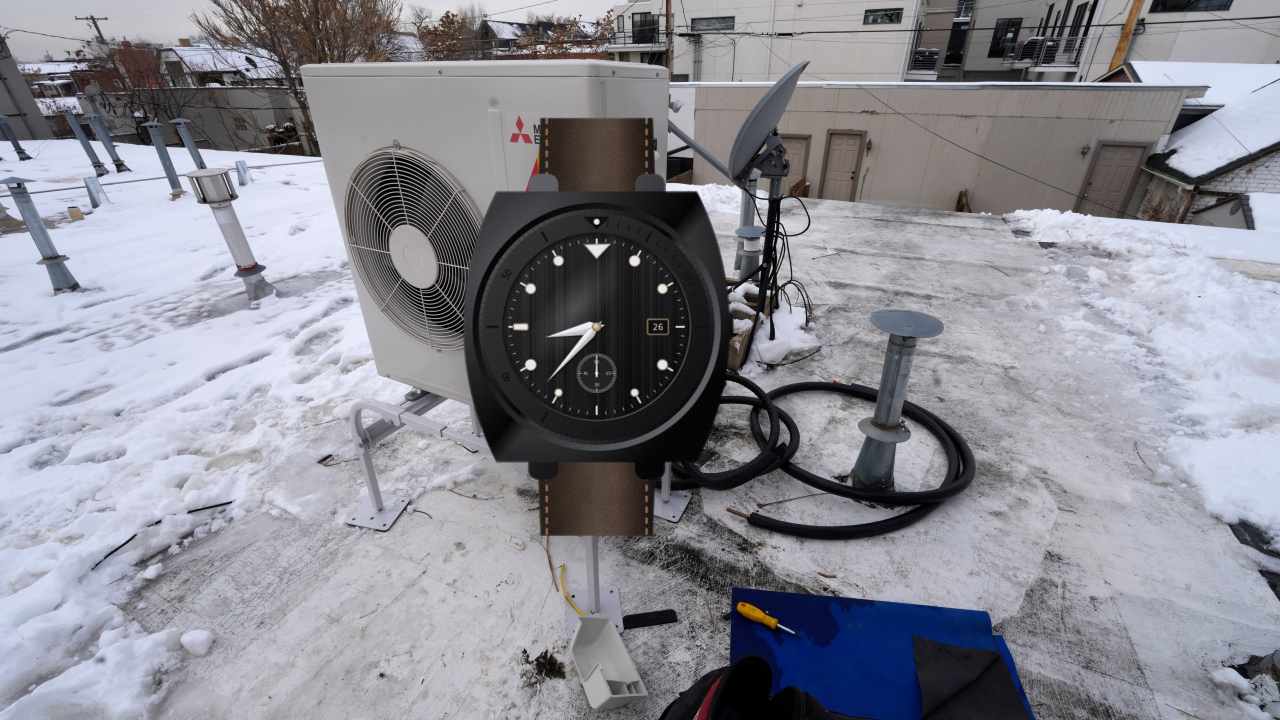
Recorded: {"hour": 8, "minute": 37}
